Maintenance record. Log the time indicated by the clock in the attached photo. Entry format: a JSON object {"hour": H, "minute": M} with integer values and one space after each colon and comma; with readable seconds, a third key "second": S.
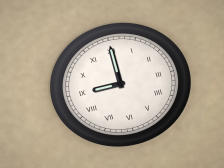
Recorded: {"hour": 9, "minute": 0}
